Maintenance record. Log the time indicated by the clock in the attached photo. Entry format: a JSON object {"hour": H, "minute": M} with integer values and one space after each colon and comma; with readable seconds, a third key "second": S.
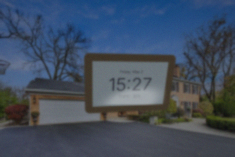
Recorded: {"hour": 15, "minute": 27}
